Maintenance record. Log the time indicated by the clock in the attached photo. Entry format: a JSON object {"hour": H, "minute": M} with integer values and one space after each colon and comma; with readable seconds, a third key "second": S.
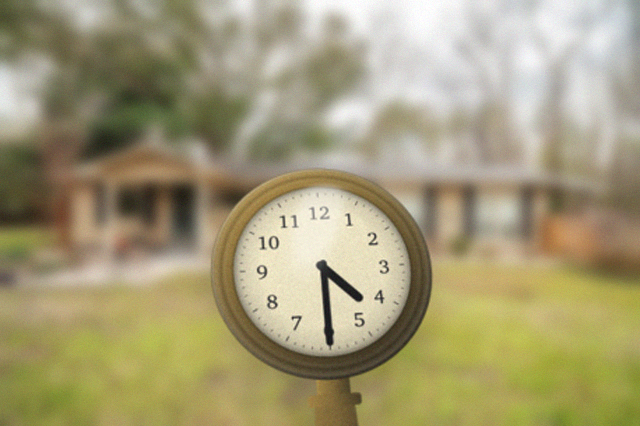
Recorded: {"hour": 4, "minute": 30}
